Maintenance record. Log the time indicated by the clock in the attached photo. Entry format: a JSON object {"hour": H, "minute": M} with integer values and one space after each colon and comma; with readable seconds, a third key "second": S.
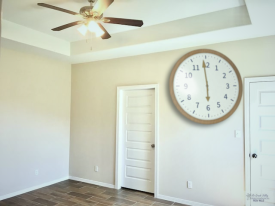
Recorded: {"hour": 5, "minute": 59}
